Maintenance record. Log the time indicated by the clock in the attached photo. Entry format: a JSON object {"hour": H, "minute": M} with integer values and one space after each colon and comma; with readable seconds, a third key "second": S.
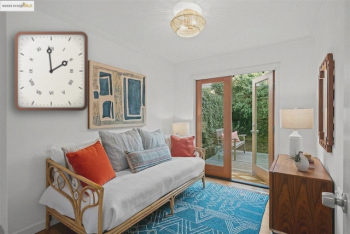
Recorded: {"hour": 1, "minute": 59}
